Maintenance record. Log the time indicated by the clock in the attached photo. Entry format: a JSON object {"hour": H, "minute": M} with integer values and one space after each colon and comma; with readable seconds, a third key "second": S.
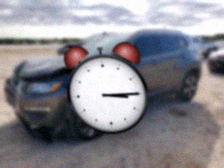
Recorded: {"hour": 3, "minute": 15}
